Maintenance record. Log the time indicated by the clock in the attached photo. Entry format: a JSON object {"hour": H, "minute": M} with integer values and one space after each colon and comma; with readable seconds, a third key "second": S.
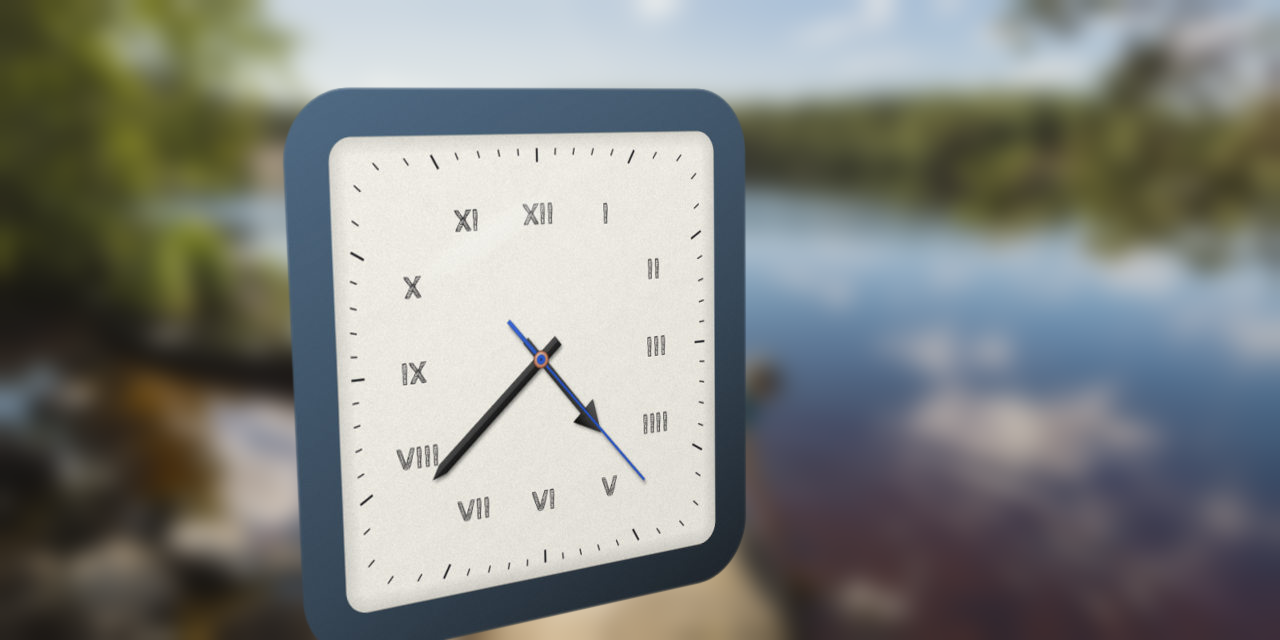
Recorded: {"hour": 4, "minute": 38, "second": 23}
